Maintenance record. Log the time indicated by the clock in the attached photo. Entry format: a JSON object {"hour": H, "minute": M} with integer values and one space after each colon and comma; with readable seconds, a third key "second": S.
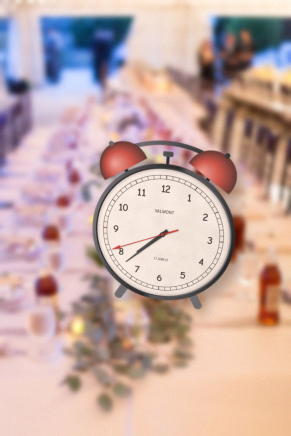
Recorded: {"hour": 7, "minute": 37, "second": 41}
